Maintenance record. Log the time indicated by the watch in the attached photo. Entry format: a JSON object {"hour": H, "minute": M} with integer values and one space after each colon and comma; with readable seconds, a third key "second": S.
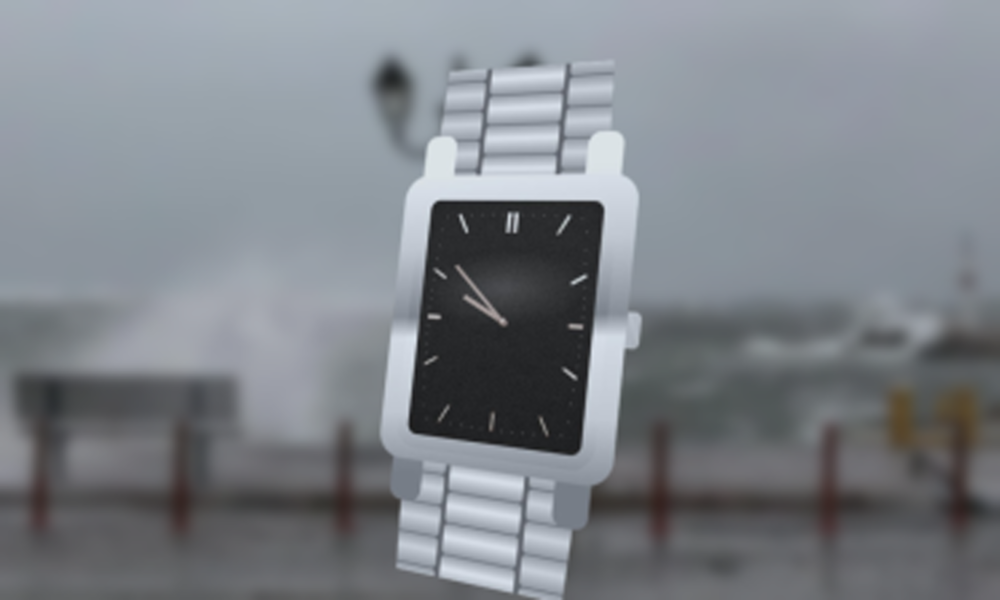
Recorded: {"hour": 9, "minute": 52}
